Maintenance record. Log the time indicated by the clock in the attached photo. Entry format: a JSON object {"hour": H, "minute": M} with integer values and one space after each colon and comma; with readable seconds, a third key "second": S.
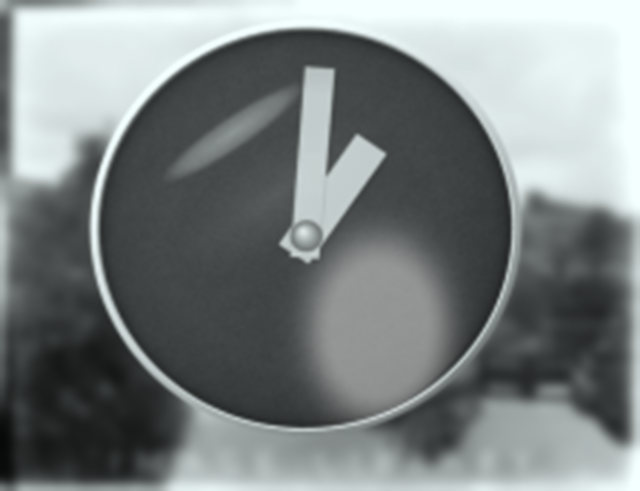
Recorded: {"hour": 1, "minute": 0}
